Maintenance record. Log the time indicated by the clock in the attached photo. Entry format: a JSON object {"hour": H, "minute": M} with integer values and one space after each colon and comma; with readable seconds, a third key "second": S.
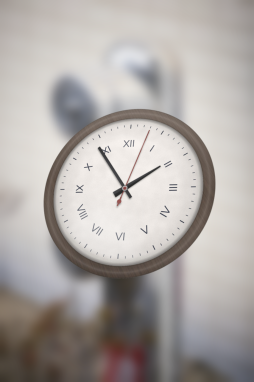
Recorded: {"hour": 1, "minute": 54, "second": 3}
